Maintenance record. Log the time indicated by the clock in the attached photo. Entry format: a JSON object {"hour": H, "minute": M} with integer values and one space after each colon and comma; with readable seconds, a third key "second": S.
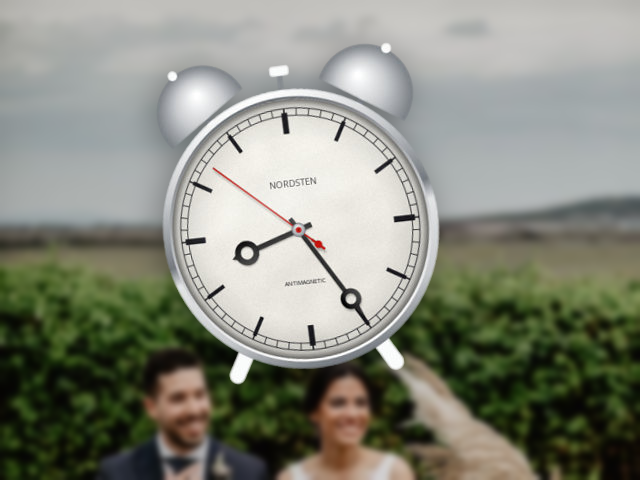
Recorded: {"hour": 8, "minute": 24, "second": 52}
